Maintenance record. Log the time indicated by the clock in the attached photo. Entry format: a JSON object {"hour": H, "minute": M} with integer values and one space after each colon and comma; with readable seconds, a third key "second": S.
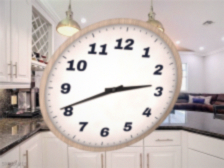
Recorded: {"hour": 2, "minute": 41}
